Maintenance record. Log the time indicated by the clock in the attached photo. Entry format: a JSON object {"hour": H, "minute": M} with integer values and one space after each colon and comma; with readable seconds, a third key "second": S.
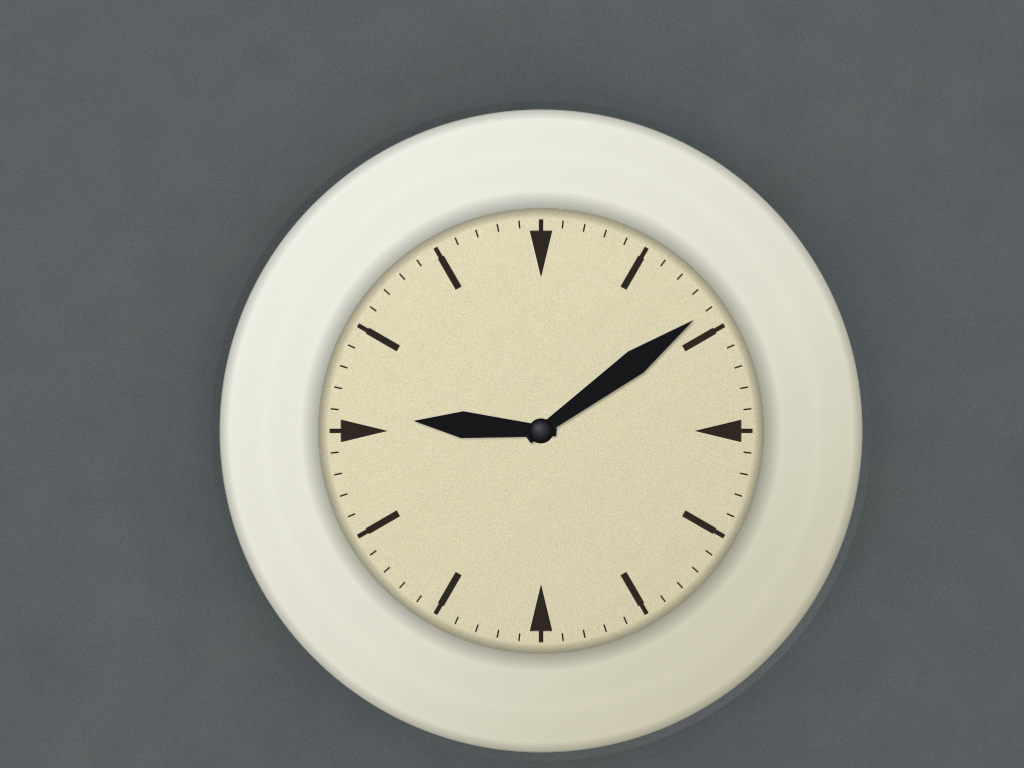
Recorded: {"hour": 9, "minute": 9}
